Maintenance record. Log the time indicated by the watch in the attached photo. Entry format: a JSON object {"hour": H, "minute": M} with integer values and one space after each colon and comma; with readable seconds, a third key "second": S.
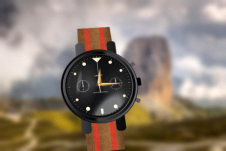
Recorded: {"hour": 12, "minute": 15}
